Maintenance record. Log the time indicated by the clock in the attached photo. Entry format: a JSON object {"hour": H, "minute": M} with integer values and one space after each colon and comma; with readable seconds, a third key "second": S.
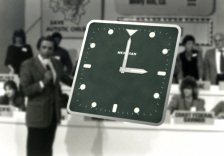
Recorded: {"hour": 3, "minute": 0}
